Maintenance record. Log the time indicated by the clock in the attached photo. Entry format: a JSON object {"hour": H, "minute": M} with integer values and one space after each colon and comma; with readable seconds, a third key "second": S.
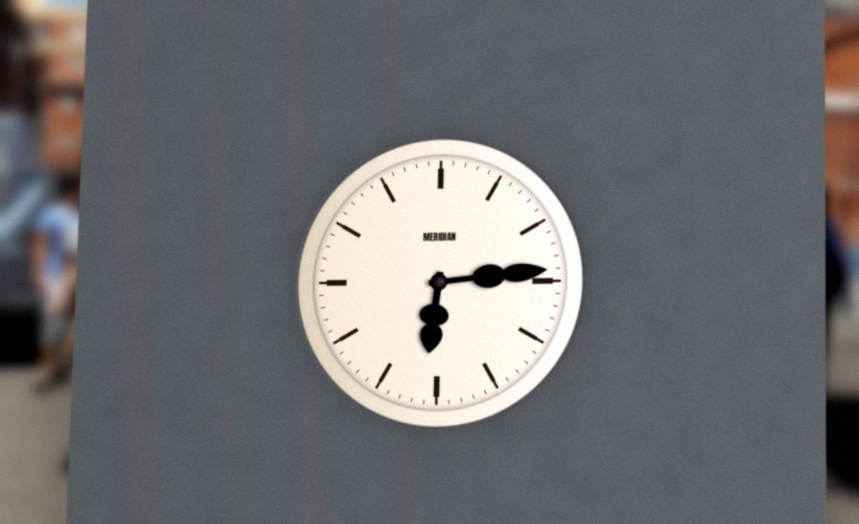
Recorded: {"hour": 6, "minute": 14}
